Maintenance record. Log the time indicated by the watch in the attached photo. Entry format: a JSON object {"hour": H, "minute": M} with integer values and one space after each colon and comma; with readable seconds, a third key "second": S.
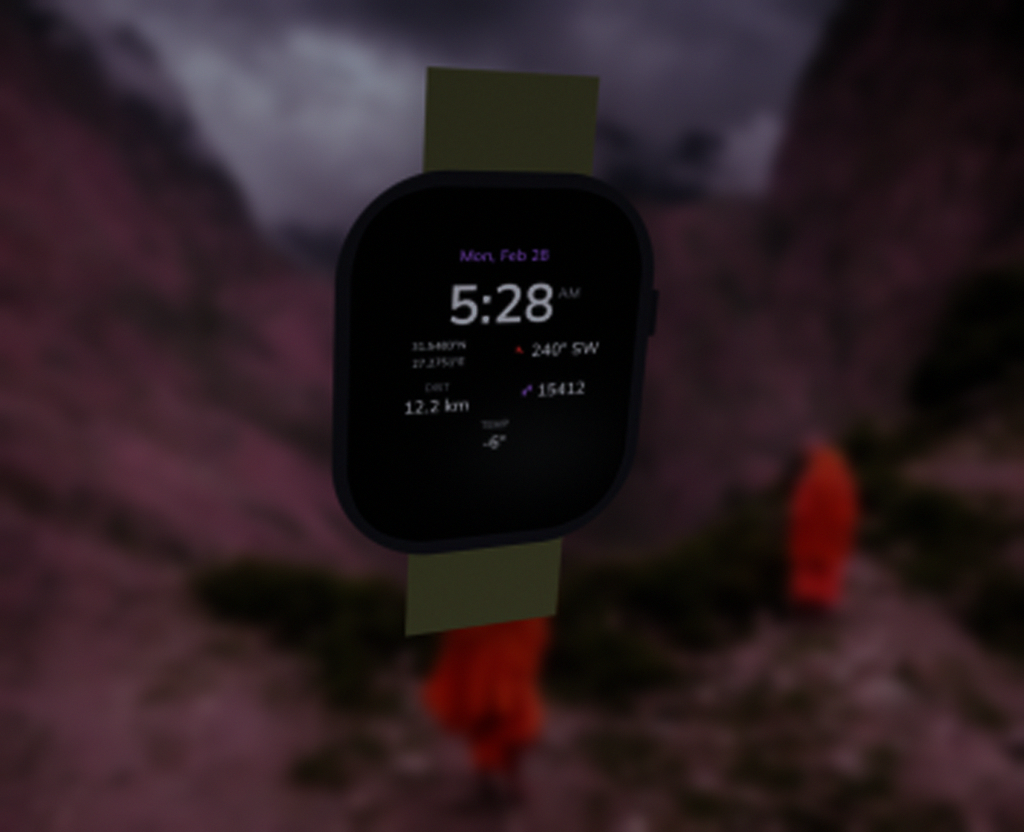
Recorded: {"hour": 5, "minute": 28}
